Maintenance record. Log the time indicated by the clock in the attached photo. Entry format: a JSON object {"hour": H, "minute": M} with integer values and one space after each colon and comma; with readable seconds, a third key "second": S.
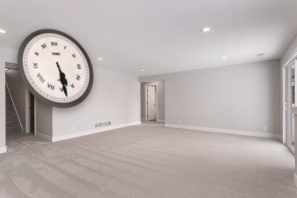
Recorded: {"hour": 5, "minute": 29}
